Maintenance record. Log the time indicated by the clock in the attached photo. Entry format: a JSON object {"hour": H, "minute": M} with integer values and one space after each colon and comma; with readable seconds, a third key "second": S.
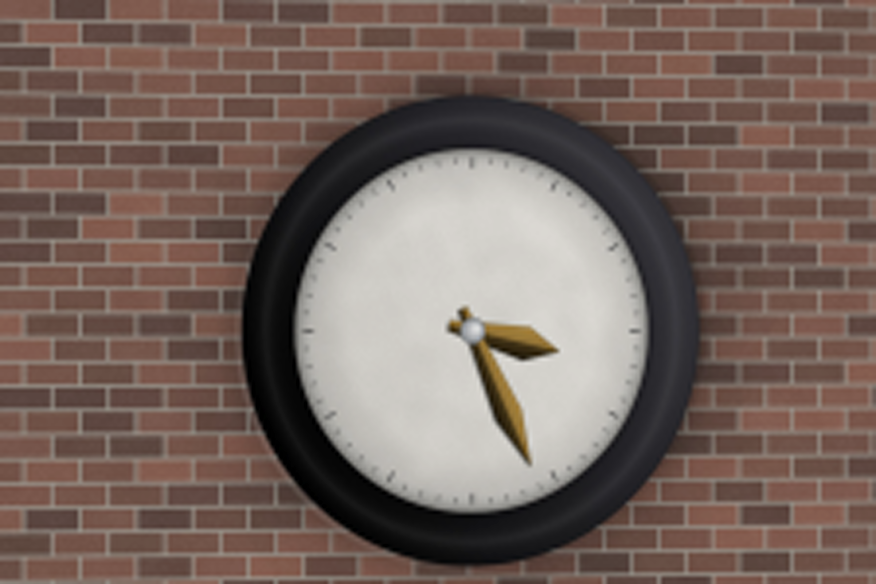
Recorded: {"hour": 3, "minute": 26}
